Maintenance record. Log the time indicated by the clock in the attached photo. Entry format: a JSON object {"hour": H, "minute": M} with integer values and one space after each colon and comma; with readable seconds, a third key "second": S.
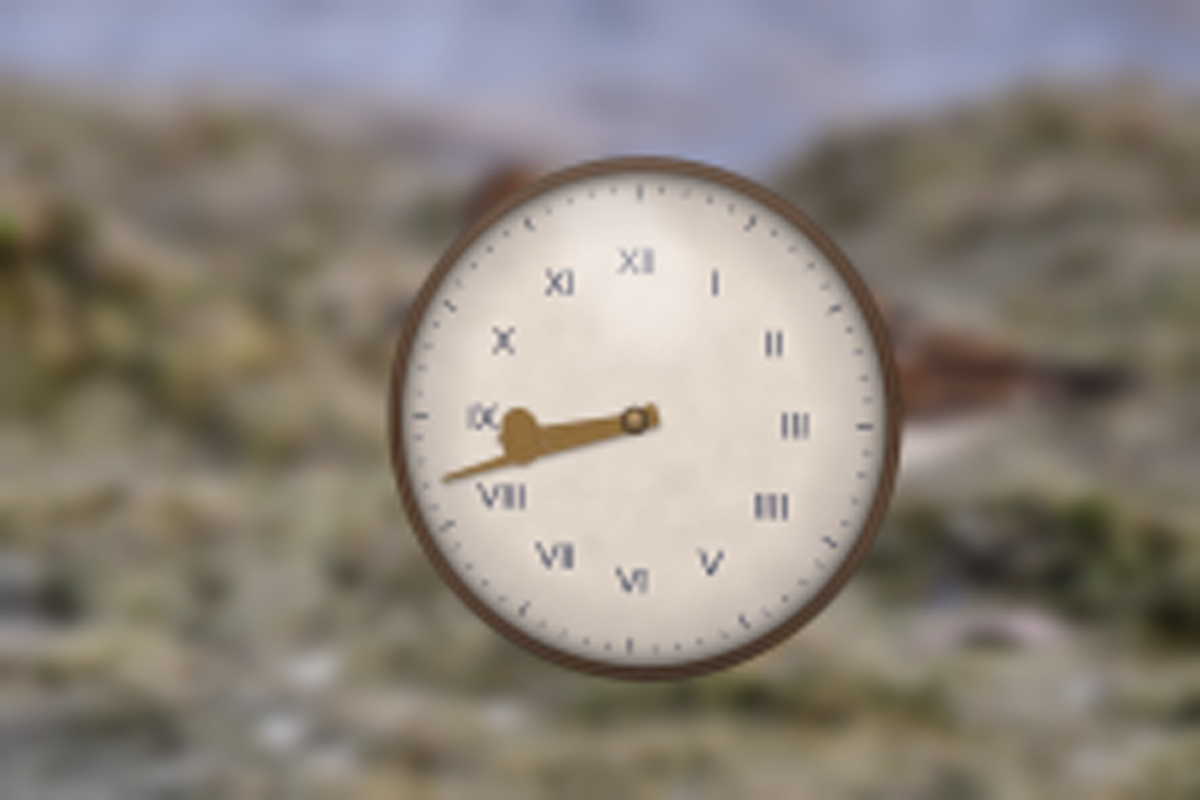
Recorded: {"hour": 8, "minute": 42}
